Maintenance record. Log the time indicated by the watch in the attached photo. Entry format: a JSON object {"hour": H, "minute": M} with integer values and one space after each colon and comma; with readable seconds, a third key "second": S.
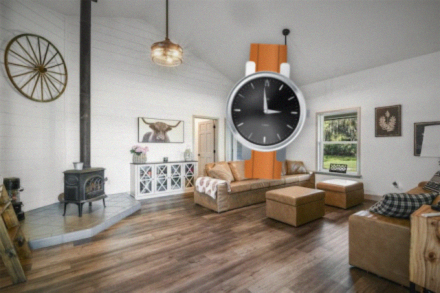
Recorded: {"hour": 2, "minute": 59}
